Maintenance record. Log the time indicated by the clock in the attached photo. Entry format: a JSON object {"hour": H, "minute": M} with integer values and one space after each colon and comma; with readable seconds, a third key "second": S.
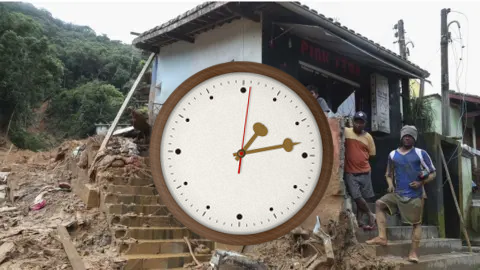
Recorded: {"hour": 1, "minute": 13, "second": 1}
